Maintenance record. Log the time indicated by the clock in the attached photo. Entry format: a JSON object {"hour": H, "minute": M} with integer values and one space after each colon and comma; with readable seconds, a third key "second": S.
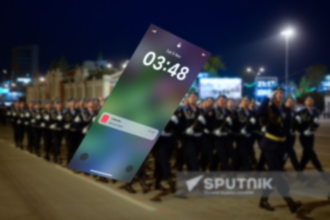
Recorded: {"hour": 3, "minute": 48}
